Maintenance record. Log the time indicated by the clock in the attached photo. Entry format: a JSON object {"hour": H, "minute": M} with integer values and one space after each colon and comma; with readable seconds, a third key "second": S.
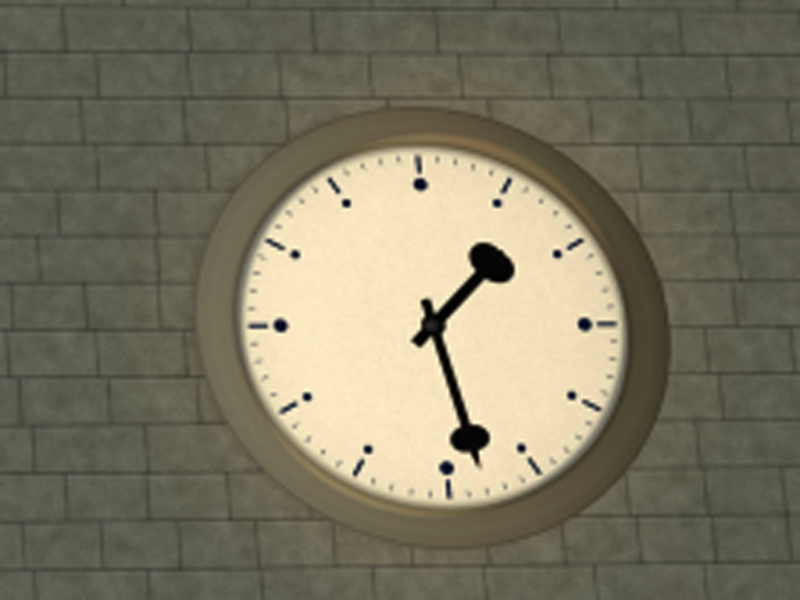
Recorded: {"hour": 1, "minute": 28}
